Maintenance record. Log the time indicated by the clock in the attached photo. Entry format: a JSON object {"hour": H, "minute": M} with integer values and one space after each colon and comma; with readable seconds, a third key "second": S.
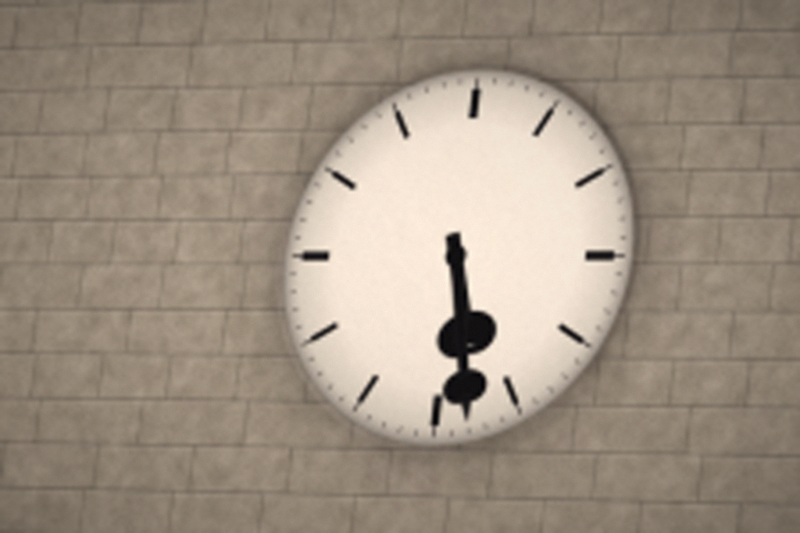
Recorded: {"hour": 5, "minute": 28}
